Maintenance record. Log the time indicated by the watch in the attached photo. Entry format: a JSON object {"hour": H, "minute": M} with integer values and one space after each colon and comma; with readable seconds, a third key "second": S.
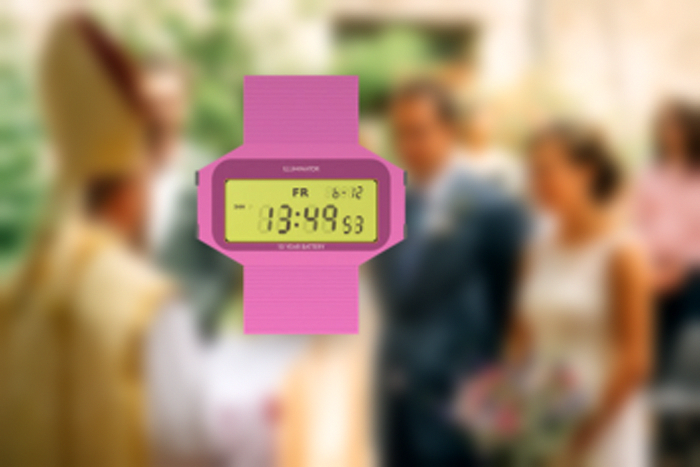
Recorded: {"hour": 13, "minute": 49, "second": 53}
